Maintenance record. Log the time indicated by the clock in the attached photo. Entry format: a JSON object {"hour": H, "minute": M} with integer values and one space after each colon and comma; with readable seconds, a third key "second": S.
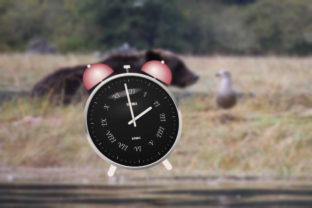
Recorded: {"hour": 1, "minute": 59}
